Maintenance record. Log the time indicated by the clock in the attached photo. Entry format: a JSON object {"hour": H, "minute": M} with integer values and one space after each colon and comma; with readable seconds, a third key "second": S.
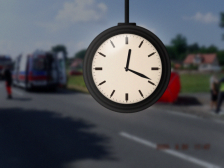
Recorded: {"hour": 12, "minute": 19}
